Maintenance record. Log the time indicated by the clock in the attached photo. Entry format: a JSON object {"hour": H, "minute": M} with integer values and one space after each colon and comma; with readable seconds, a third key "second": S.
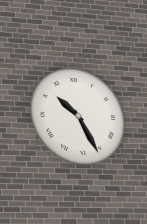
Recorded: {"hour": 10, "minute": 26}
